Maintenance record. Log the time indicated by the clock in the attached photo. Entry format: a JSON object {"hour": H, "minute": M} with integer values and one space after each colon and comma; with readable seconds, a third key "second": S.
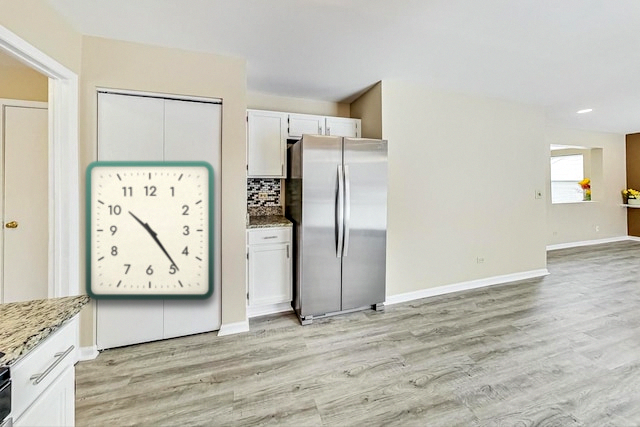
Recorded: {"hour": 10, "minute": 24}
